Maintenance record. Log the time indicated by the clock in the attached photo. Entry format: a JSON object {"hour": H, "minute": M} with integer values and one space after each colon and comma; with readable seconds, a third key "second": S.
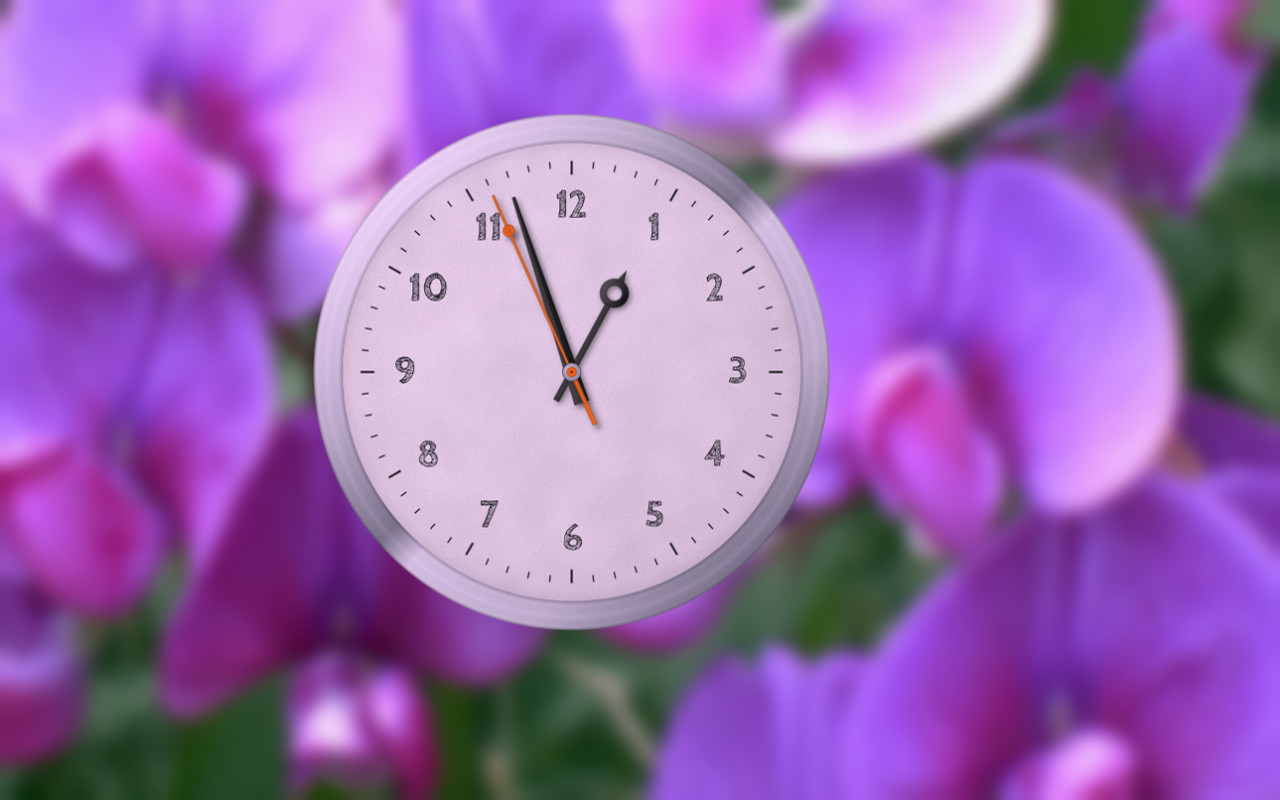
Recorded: {"hour": 12, "minute": 56, "second": 56}
